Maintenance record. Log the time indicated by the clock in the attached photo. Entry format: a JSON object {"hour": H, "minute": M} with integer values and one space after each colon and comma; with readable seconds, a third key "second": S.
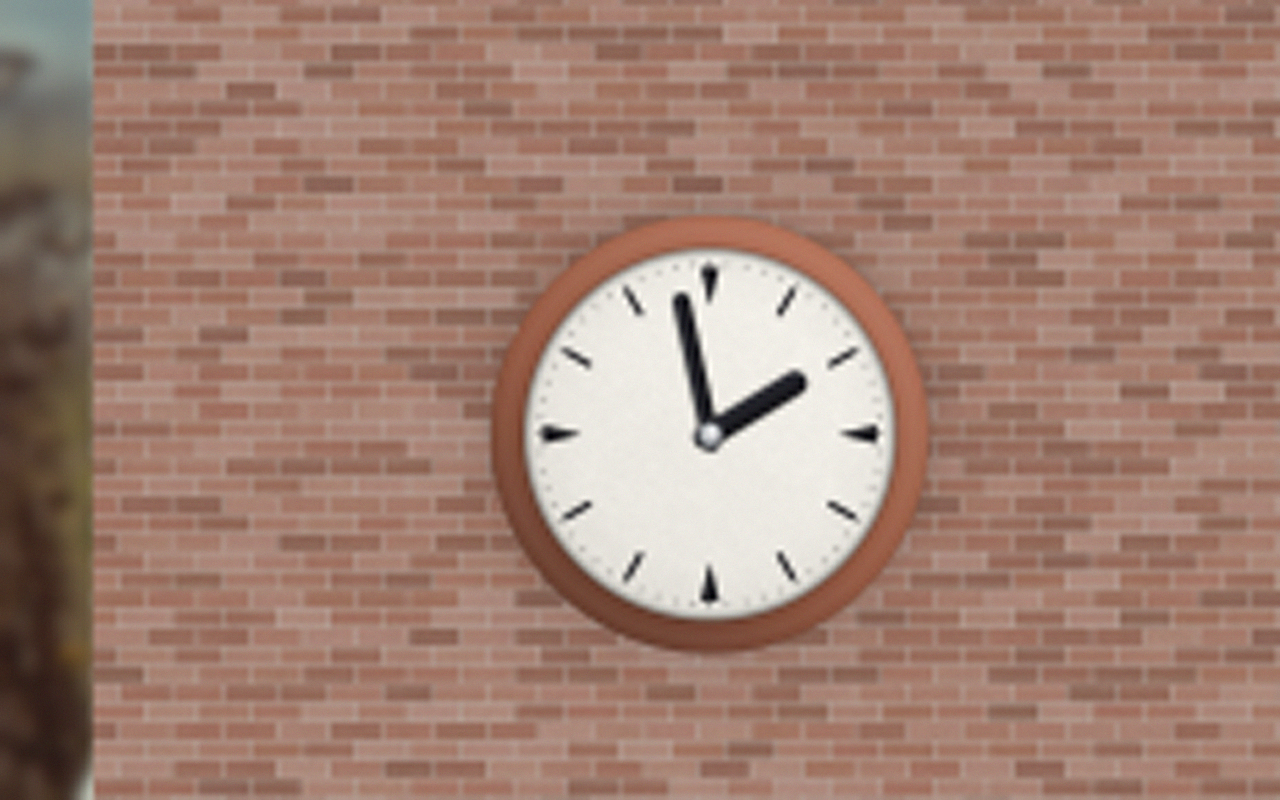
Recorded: {"hour": 1, "minute": 58}
